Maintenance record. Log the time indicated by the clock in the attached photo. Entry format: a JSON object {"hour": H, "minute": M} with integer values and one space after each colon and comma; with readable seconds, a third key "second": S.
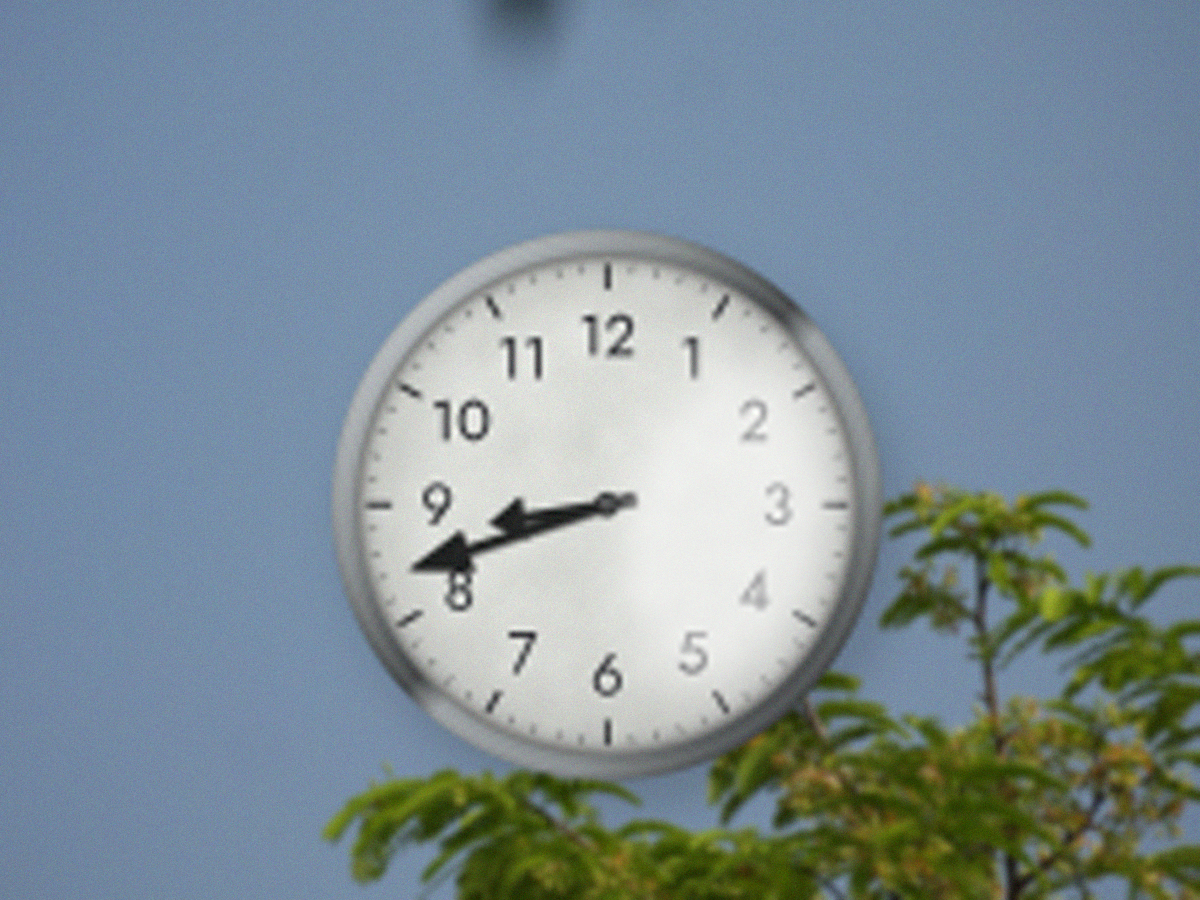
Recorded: {"hour": 8, "minute": 42}
